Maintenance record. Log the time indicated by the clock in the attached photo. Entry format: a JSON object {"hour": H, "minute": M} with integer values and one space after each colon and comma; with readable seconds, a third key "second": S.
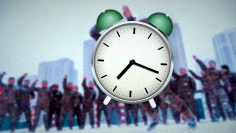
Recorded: {"hour": 7, "minute": 18}
